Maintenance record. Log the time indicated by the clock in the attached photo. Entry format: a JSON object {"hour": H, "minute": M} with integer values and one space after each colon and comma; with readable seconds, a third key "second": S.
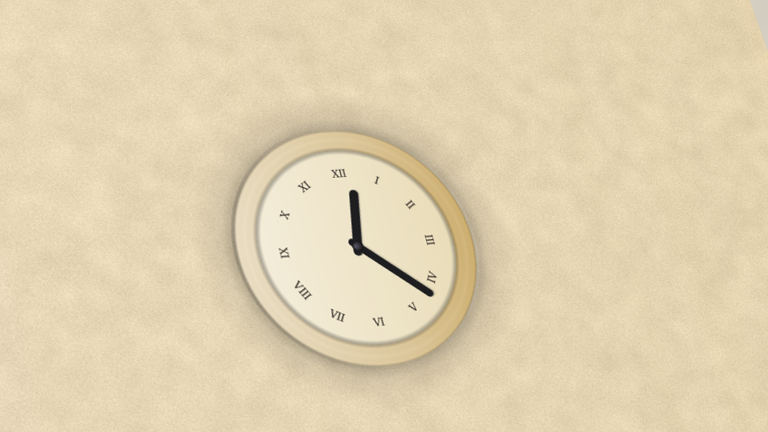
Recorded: {"hour": 12, "minute": 22}
